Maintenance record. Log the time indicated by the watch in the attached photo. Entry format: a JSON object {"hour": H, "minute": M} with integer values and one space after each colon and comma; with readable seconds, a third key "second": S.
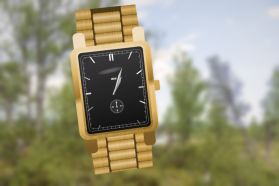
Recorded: {"hour": 1, "minute": 4}
